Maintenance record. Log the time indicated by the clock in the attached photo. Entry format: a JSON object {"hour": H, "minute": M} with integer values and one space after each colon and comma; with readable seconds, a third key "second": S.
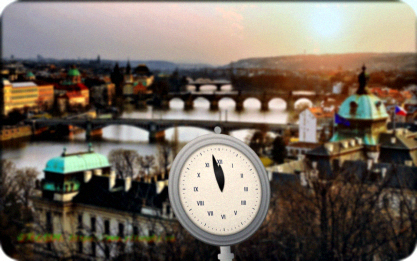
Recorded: {"hour": 11, "minute": 58}
